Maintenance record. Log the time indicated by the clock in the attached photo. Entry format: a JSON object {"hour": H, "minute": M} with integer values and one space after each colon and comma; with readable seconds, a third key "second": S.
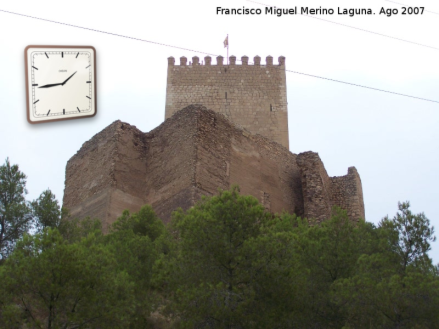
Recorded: {"hour": 1, "minute": 44}
